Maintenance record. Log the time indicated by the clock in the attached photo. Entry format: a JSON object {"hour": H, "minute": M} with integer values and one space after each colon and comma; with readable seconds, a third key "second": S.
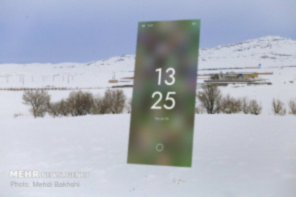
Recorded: {"hour": 13, "minute": 25}
